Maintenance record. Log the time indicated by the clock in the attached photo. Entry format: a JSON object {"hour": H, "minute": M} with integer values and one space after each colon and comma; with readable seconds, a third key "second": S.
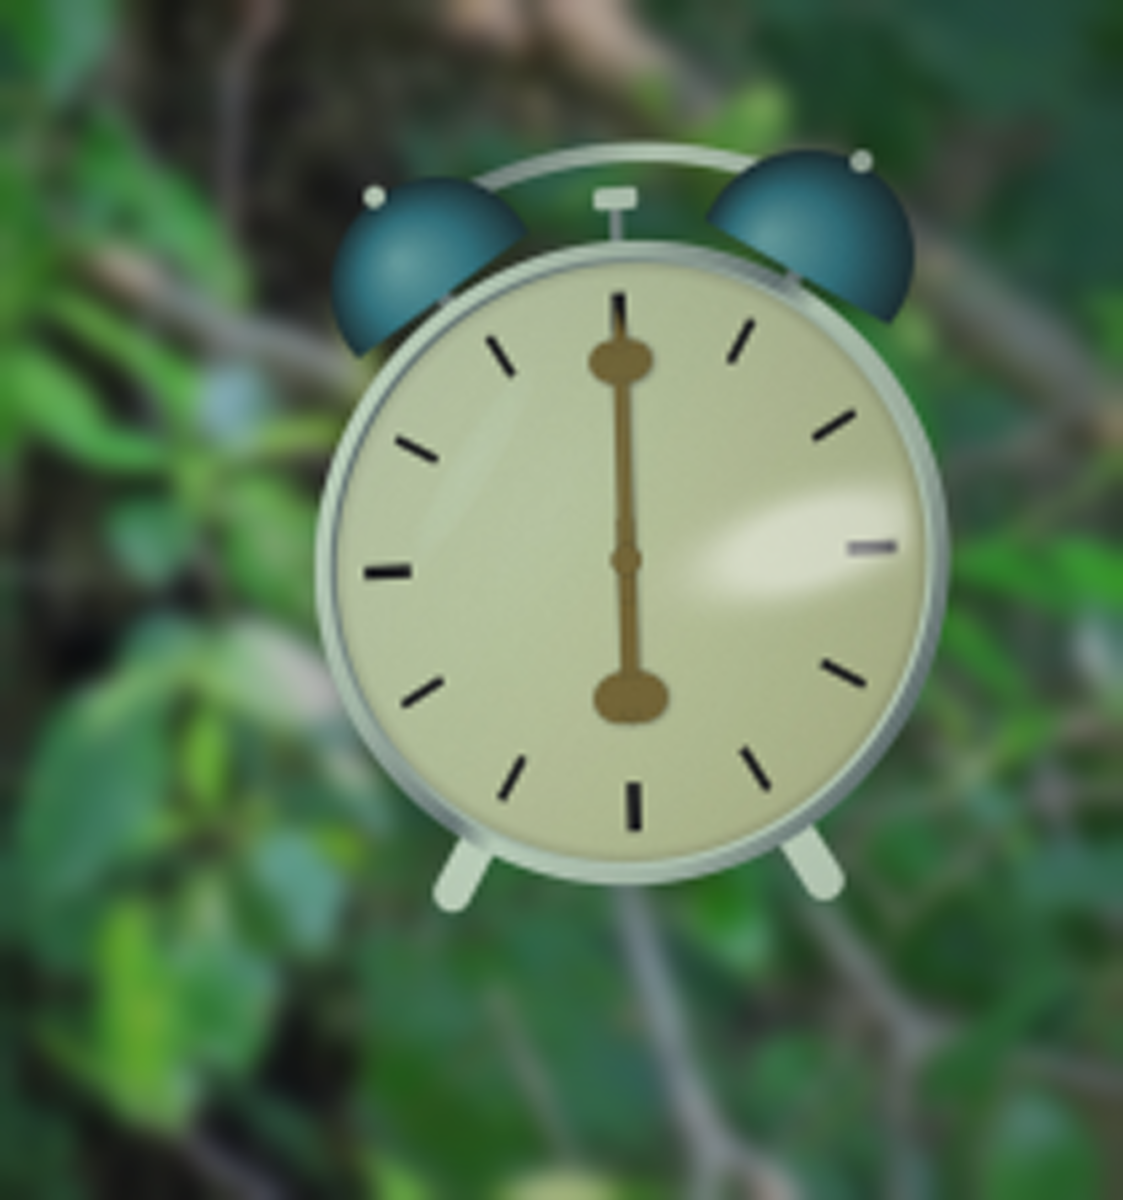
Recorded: {"hour": 6, "minute": 0}
